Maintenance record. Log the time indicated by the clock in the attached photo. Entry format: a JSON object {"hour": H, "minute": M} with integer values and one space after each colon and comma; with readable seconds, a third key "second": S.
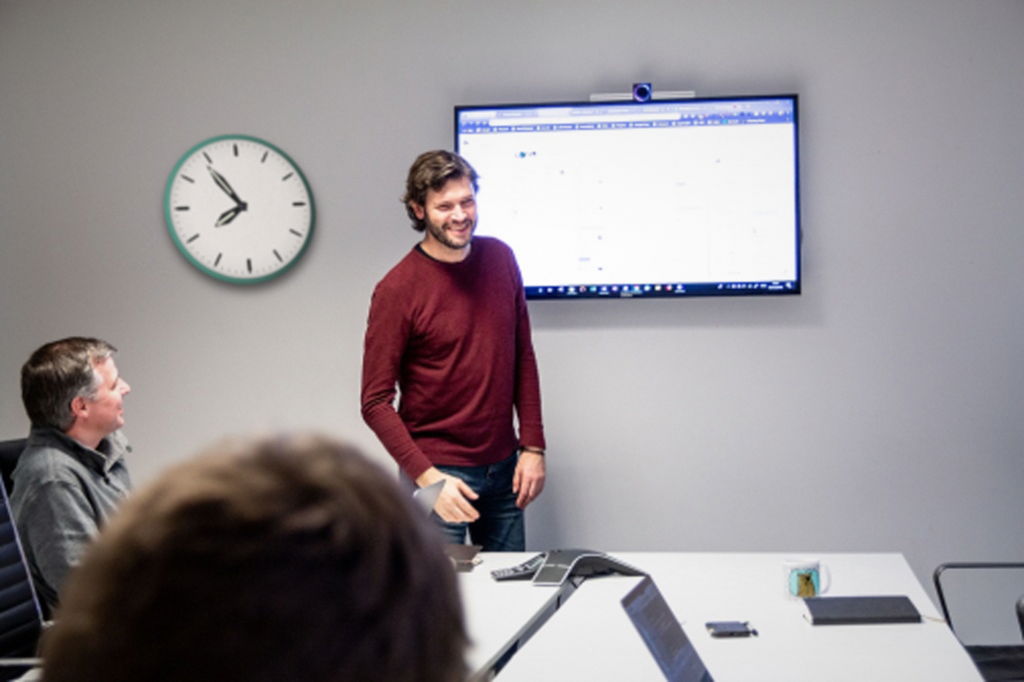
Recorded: {"hour": 7, "minute": 54}
